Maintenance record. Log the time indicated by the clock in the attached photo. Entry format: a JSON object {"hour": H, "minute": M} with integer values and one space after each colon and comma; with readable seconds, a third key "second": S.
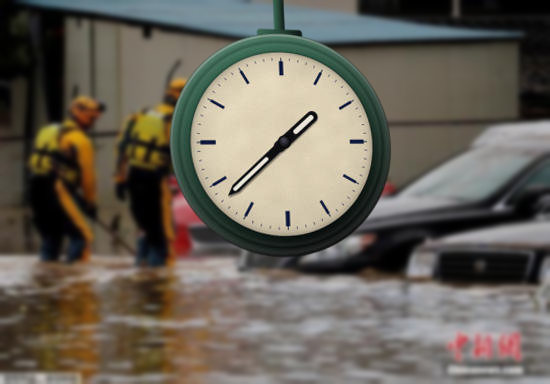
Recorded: {"hour": 1, "minute": 38}
